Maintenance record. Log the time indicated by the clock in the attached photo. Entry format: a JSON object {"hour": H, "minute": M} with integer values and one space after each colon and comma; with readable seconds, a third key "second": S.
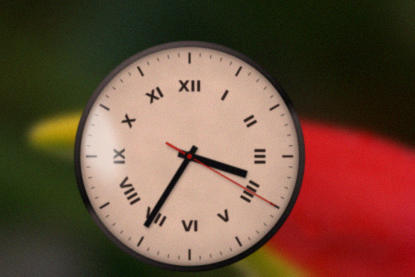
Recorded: {"hour": 3, "minute": 35, "second": 20}
